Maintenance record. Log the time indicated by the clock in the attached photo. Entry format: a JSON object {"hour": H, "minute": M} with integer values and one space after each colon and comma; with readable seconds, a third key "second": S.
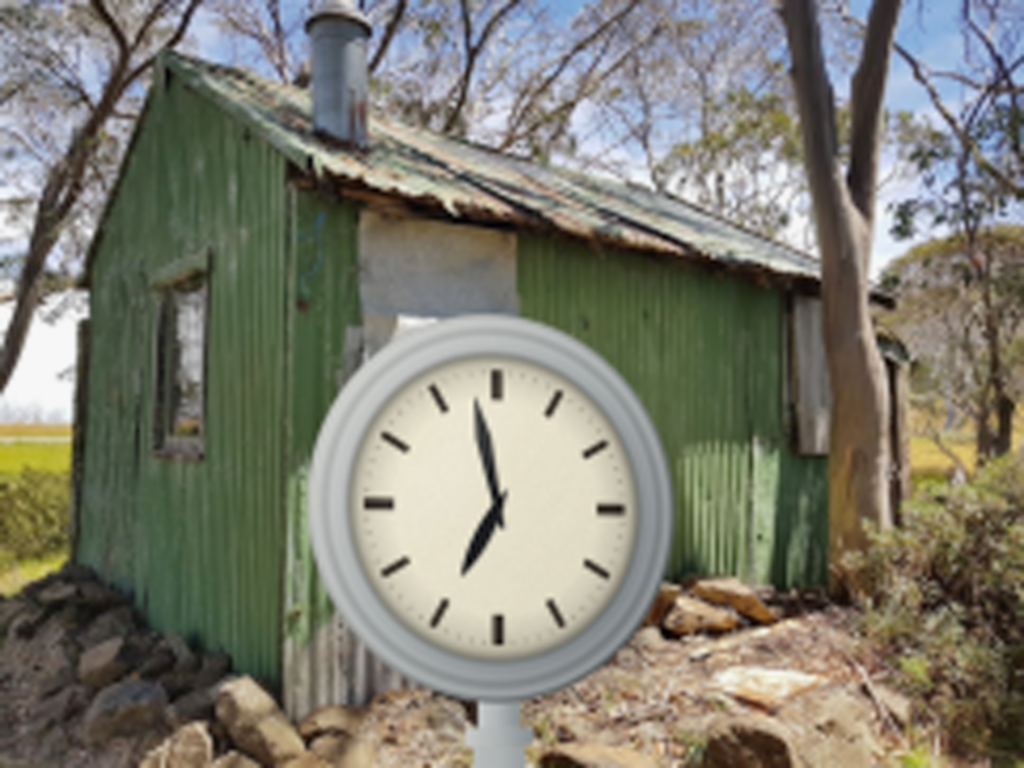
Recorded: {"hour": 6, "minute": 58}
